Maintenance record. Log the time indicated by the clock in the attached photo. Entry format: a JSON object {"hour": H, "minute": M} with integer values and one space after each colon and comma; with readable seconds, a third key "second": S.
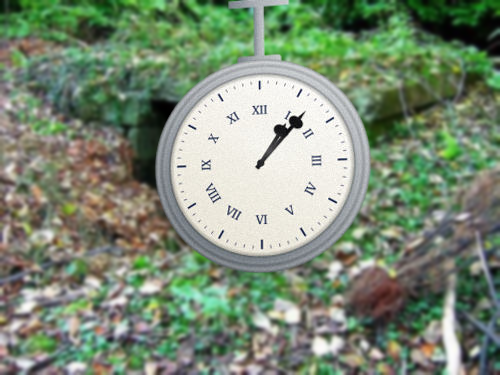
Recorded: {"hour": 1, "minute": 7}
